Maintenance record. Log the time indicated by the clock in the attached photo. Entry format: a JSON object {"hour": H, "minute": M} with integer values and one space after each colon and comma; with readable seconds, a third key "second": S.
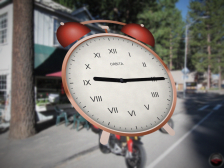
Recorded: {"hour": 9, "minute": 15}
